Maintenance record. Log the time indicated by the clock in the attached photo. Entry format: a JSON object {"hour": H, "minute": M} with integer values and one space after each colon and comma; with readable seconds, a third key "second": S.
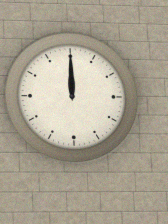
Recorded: {"hour": 12, "minute": 0}
